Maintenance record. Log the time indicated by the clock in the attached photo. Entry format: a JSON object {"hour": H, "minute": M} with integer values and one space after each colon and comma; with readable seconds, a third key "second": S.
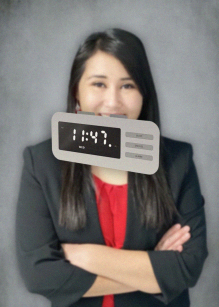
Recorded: {"hour": 11, "minute": 47}
